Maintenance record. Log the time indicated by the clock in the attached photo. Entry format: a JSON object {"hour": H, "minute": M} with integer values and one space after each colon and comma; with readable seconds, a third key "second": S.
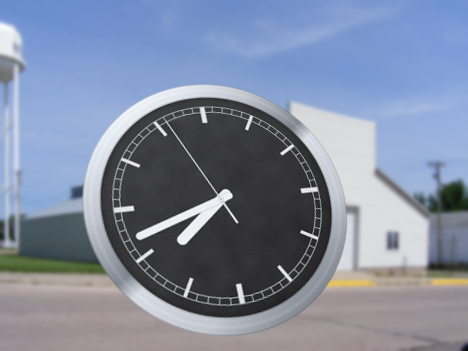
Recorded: {"hour": 7, "minute": 41, "second": 56}
